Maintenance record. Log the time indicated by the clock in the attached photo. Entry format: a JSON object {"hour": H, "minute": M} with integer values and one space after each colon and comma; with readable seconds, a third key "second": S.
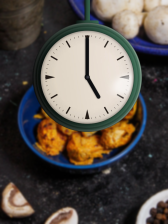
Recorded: {"hour": 5, "minute": 0}
